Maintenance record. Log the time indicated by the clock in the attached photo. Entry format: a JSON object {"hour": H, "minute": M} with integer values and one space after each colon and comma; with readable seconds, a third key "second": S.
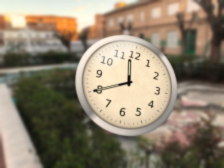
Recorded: {"hour": 11, "minute": 40}
